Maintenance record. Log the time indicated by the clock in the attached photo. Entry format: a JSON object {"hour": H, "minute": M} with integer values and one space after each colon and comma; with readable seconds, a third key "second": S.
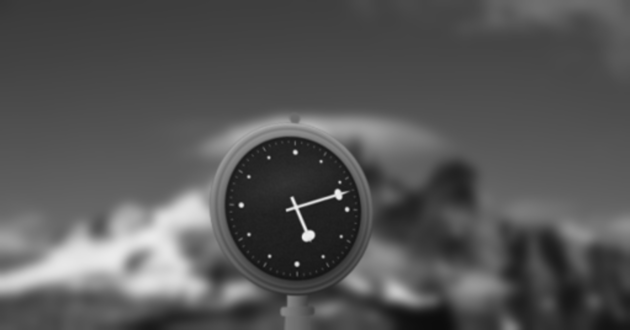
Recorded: {"hour": 5, "minute": 12}
